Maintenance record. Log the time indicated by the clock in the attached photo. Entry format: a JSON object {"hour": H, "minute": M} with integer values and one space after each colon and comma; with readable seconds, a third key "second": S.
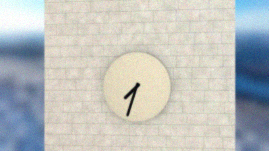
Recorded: {"hour": 7, "minute": 33}
